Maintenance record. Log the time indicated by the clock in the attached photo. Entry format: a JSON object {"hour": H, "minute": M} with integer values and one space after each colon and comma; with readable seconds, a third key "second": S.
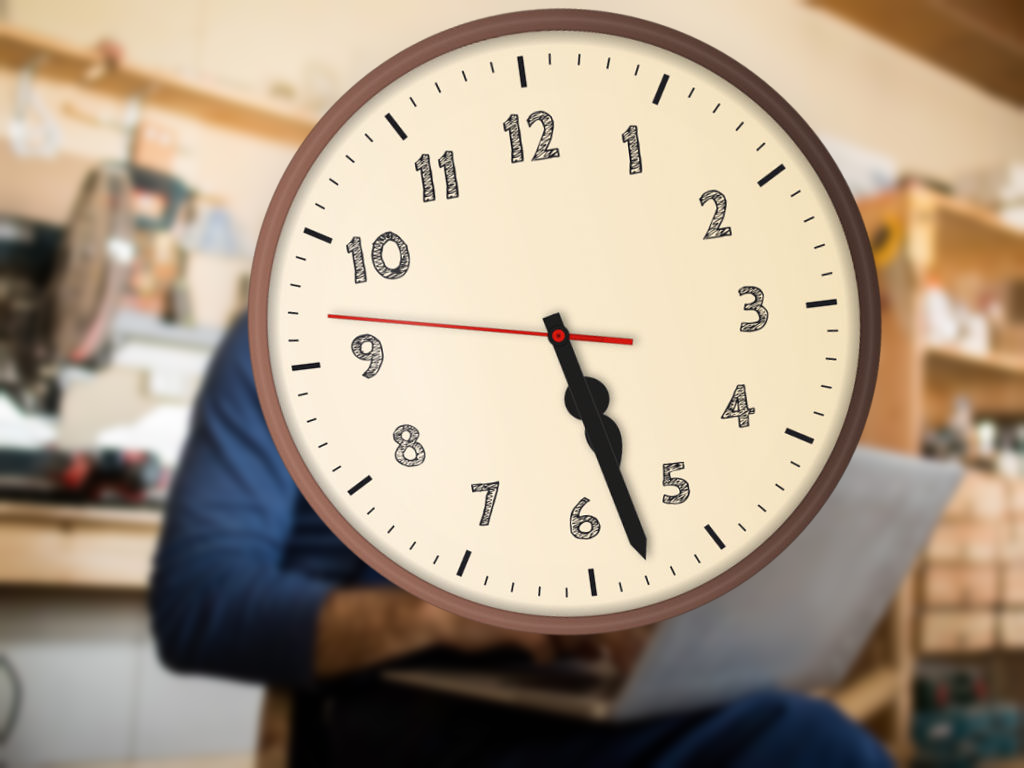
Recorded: {"hour": 5, "minute": 27, "second": 47}
